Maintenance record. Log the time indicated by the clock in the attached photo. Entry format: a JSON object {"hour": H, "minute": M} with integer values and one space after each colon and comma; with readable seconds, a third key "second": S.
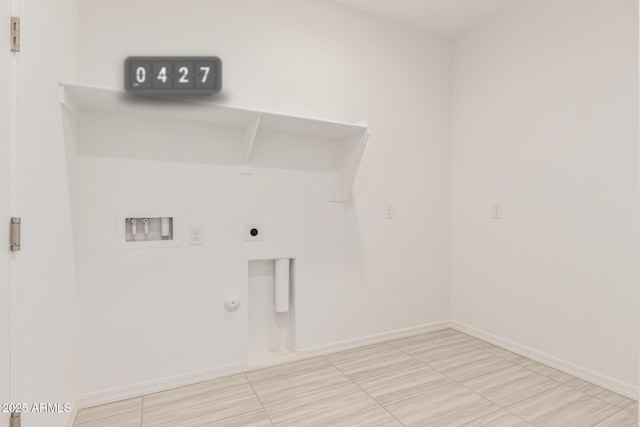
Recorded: {"hour": 4, "minute": 27}
